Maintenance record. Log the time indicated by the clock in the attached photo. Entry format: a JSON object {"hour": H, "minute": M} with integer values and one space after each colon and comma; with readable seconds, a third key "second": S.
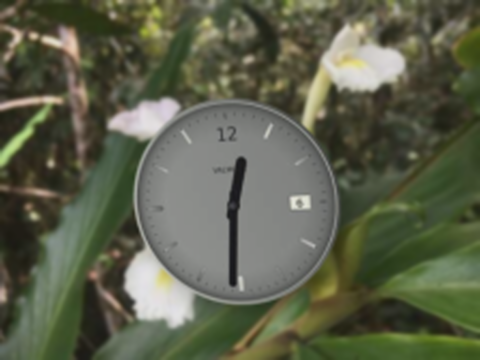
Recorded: {"hour": 12, "minute": 31}
